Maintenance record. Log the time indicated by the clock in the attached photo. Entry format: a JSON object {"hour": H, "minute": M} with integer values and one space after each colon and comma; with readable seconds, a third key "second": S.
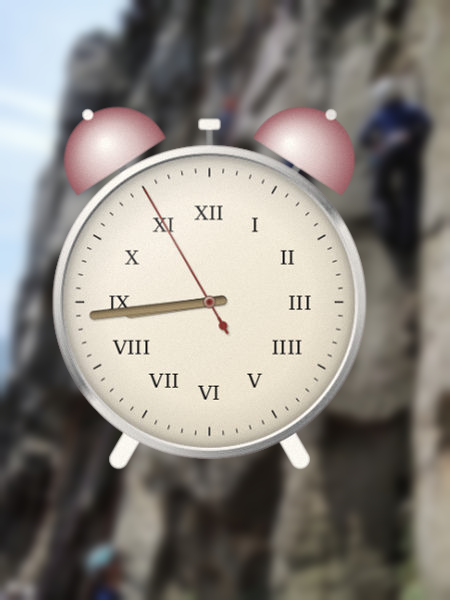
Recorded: {"hour": 8, "minute": 43, "second": 55}
